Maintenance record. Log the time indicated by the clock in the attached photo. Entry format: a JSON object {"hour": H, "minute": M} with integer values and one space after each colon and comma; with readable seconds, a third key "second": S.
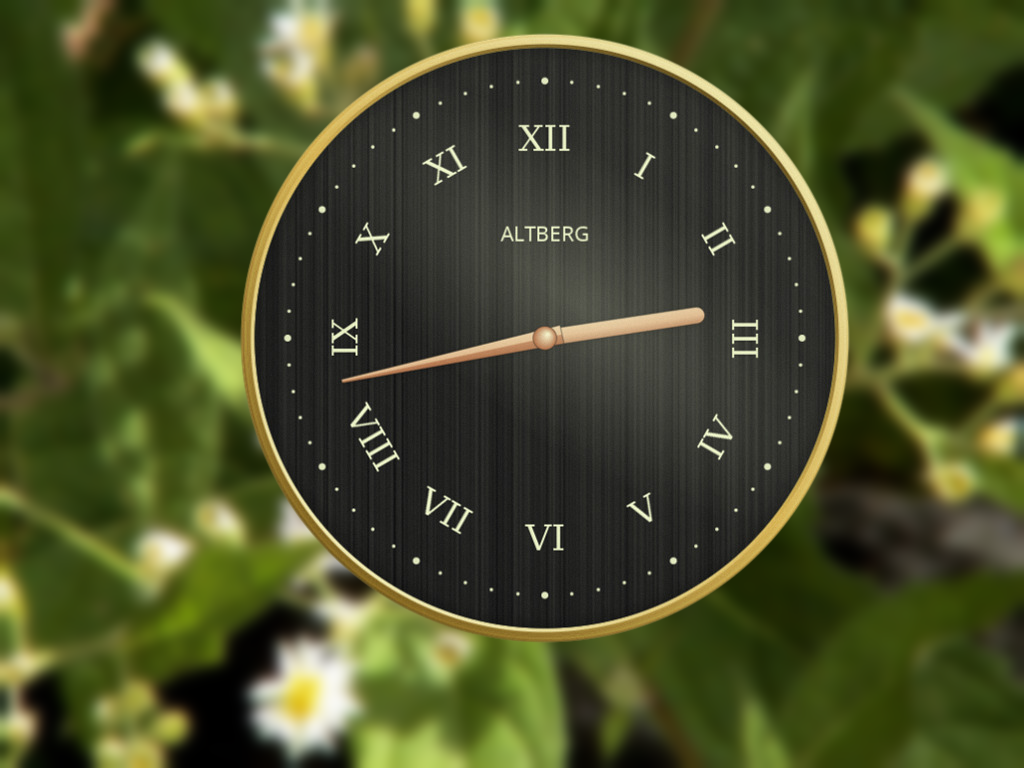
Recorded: {"hour": 2, "minute": 43}
